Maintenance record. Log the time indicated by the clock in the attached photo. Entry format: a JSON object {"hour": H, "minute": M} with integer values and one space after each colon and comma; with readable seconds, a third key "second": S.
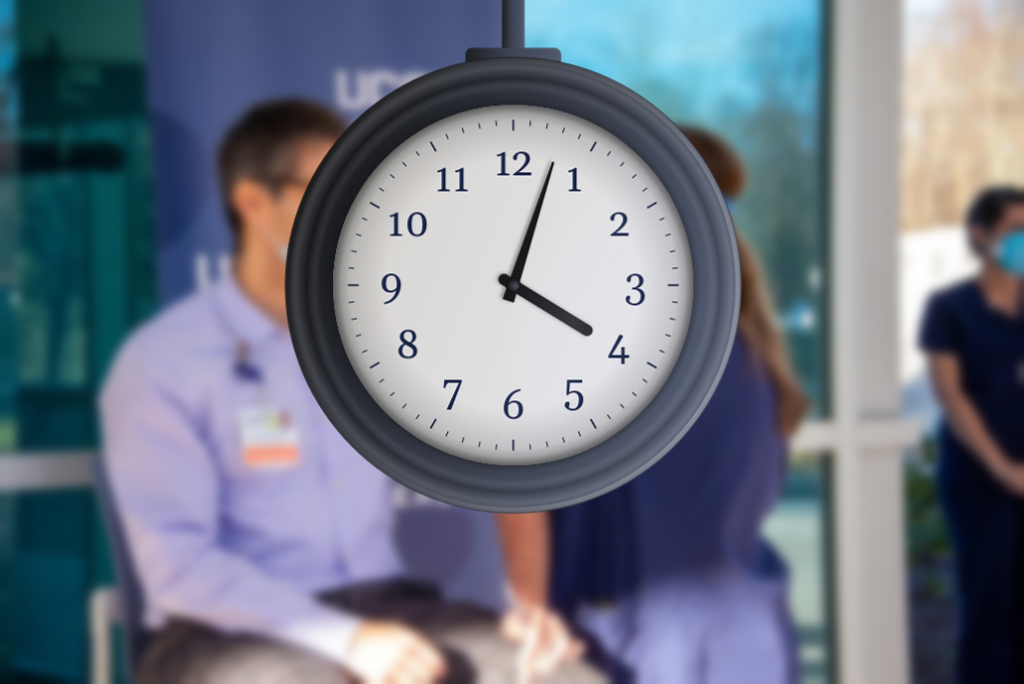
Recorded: {"hour": 4, "minute": 3}
